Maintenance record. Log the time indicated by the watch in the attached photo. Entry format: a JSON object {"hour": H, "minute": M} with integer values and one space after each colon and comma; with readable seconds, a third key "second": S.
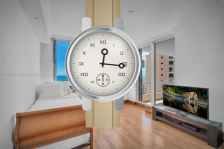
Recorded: {"hour": 12, "minute": 16}
